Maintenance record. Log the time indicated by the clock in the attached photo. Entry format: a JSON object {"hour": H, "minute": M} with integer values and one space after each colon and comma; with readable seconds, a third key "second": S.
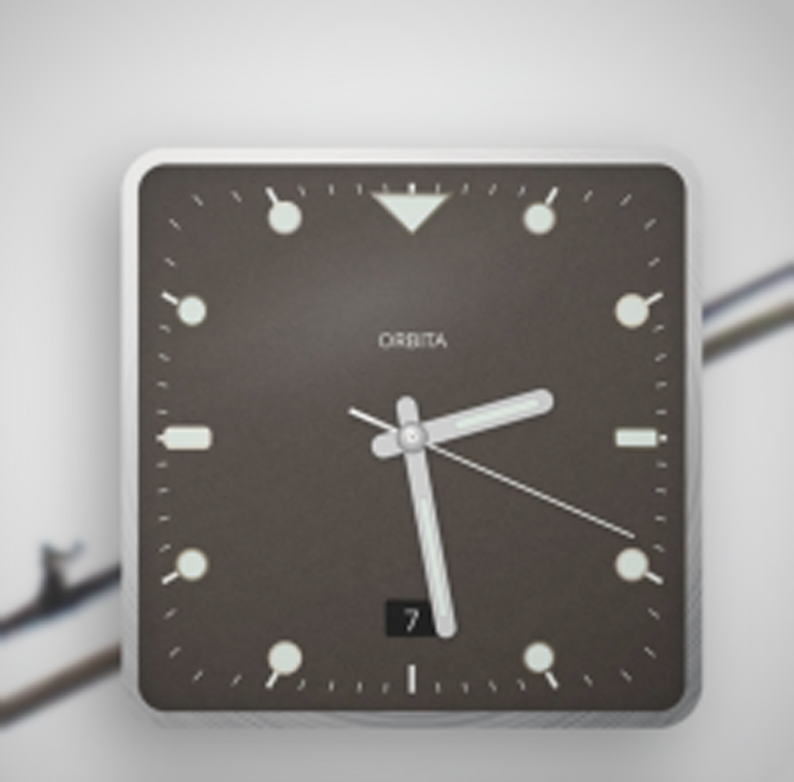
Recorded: {"hour": 2, "minute": 28, "second": 19}
